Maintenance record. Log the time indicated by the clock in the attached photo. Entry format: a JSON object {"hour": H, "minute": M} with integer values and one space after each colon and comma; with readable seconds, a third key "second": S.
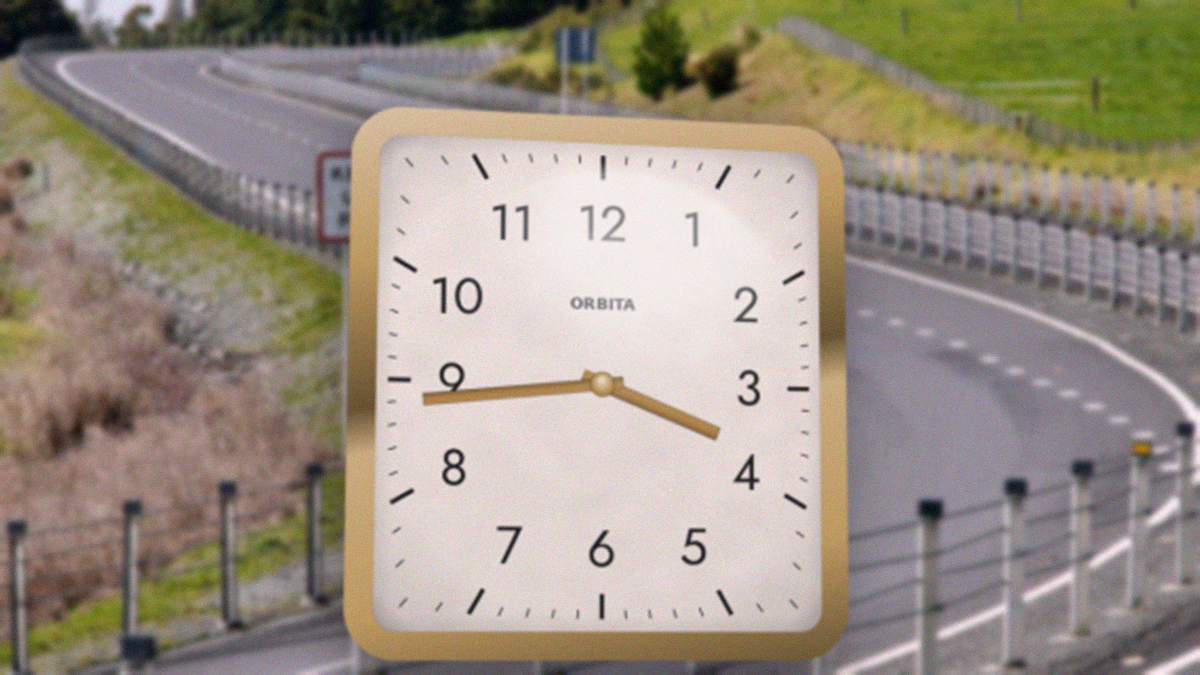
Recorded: {"hour": 3, "minute": 44}
